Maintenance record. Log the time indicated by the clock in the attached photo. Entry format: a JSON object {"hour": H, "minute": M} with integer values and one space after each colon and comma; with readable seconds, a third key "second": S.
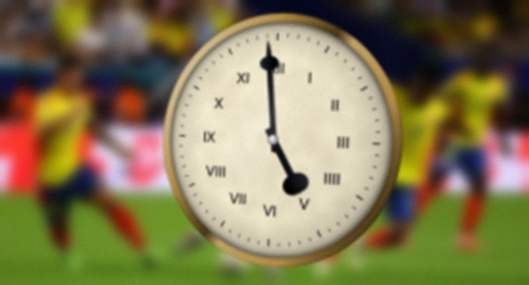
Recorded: {"hour": 4, "minute": 59}
